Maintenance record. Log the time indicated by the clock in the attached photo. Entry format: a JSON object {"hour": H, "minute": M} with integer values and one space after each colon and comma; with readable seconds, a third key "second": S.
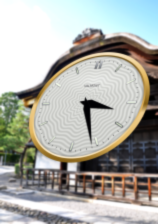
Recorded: {"hour": 3, "minute": 26}
